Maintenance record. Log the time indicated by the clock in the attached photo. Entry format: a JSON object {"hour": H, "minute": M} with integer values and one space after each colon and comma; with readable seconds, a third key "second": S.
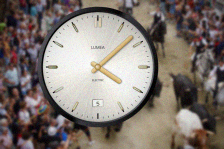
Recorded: {"hour": 4, "minute": 8}
